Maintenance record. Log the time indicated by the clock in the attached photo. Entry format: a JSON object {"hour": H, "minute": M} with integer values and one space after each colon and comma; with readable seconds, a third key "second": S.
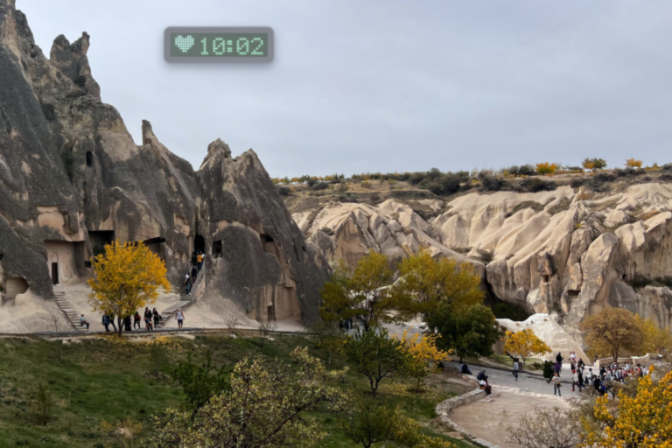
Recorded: {"hour": 10, "minute": 2}
